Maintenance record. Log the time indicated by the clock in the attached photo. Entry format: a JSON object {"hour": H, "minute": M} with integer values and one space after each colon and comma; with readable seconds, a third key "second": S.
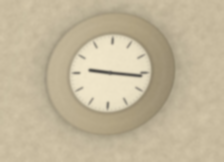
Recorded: {"hour": 9, "minute": 16}
